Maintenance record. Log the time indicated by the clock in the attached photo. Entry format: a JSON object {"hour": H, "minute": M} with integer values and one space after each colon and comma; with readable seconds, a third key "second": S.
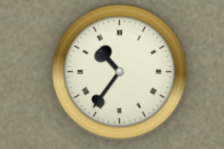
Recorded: {"hour": 10, "minute": 36}
